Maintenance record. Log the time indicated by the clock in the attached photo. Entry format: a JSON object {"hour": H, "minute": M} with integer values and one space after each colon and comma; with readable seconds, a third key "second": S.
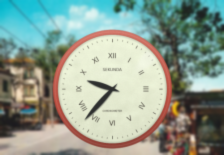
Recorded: {"hour": 9, "minute": 37}
